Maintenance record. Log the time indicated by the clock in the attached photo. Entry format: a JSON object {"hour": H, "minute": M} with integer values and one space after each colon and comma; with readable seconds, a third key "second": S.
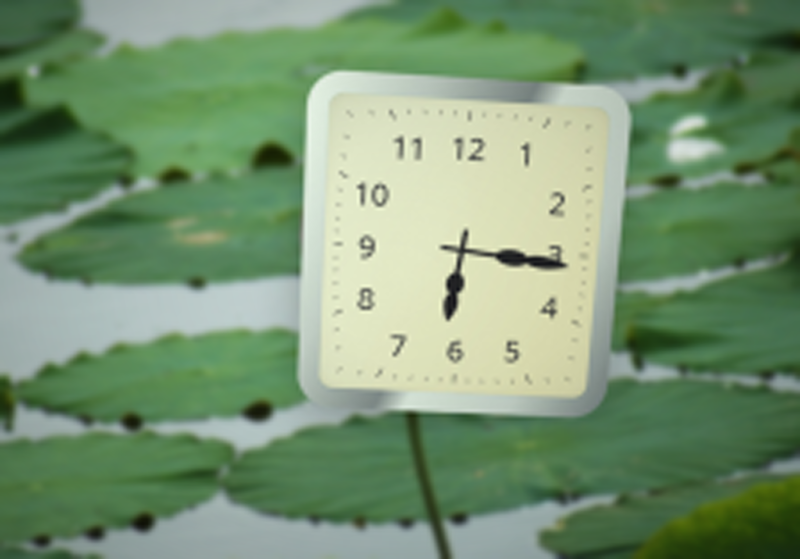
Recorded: {"hour": 6, "minute": 16}
